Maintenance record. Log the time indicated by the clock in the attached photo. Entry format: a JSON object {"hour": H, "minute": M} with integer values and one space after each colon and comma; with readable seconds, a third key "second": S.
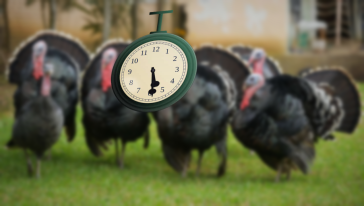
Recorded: {"hour": 5, "minute": 29}
